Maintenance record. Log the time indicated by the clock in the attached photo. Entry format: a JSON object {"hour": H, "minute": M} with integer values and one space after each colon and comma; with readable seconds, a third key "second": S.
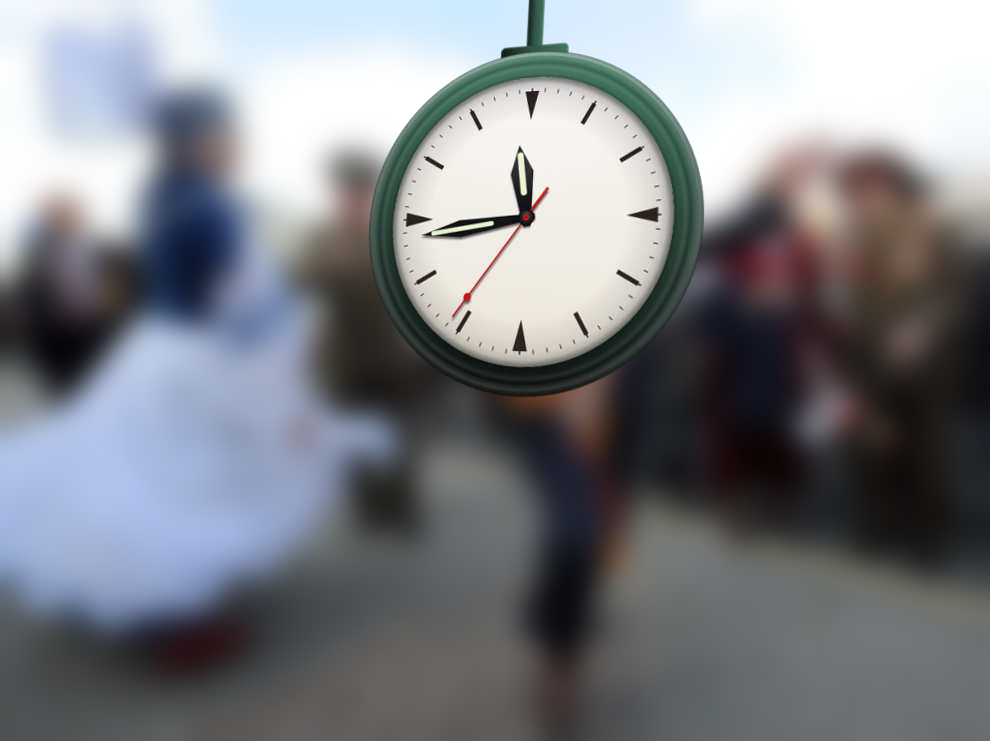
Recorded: {"hour": 11, "minute": 43, "second": 36}
